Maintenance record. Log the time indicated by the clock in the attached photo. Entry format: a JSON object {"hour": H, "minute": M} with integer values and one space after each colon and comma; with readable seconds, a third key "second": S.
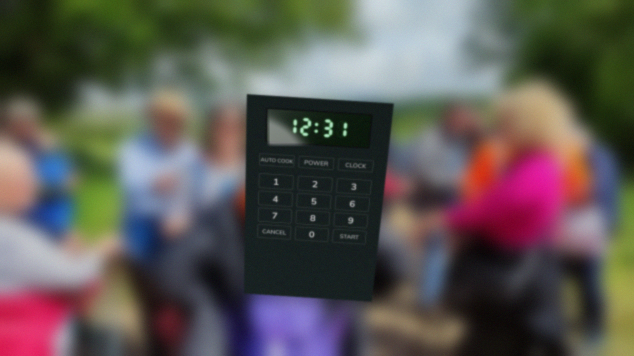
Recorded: {"hour": 12, "minute": 31}
